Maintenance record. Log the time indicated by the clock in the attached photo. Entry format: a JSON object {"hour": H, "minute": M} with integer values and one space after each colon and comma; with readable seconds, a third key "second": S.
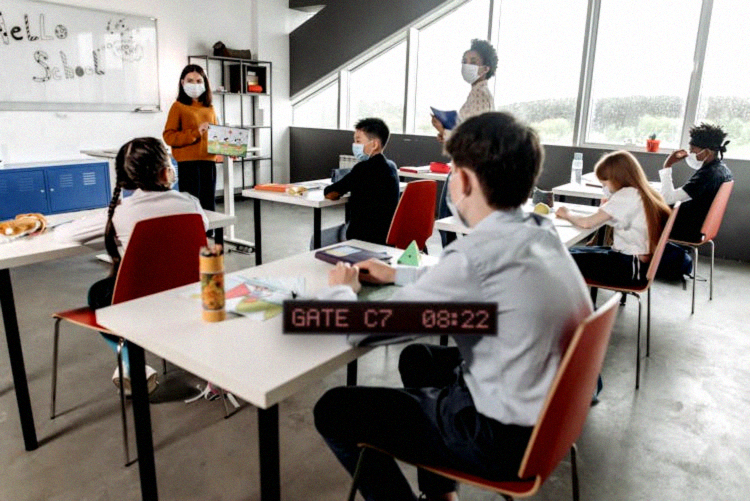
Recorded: {"hour": 8, "minute": 22}
